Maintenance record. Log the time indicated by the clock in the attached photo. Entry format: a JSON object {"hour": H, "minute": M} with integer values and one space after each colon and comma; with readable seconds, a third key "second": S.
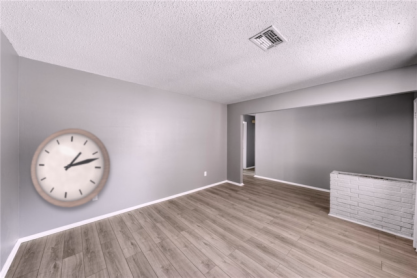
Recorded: {"hour": 1, "minute": 12}
